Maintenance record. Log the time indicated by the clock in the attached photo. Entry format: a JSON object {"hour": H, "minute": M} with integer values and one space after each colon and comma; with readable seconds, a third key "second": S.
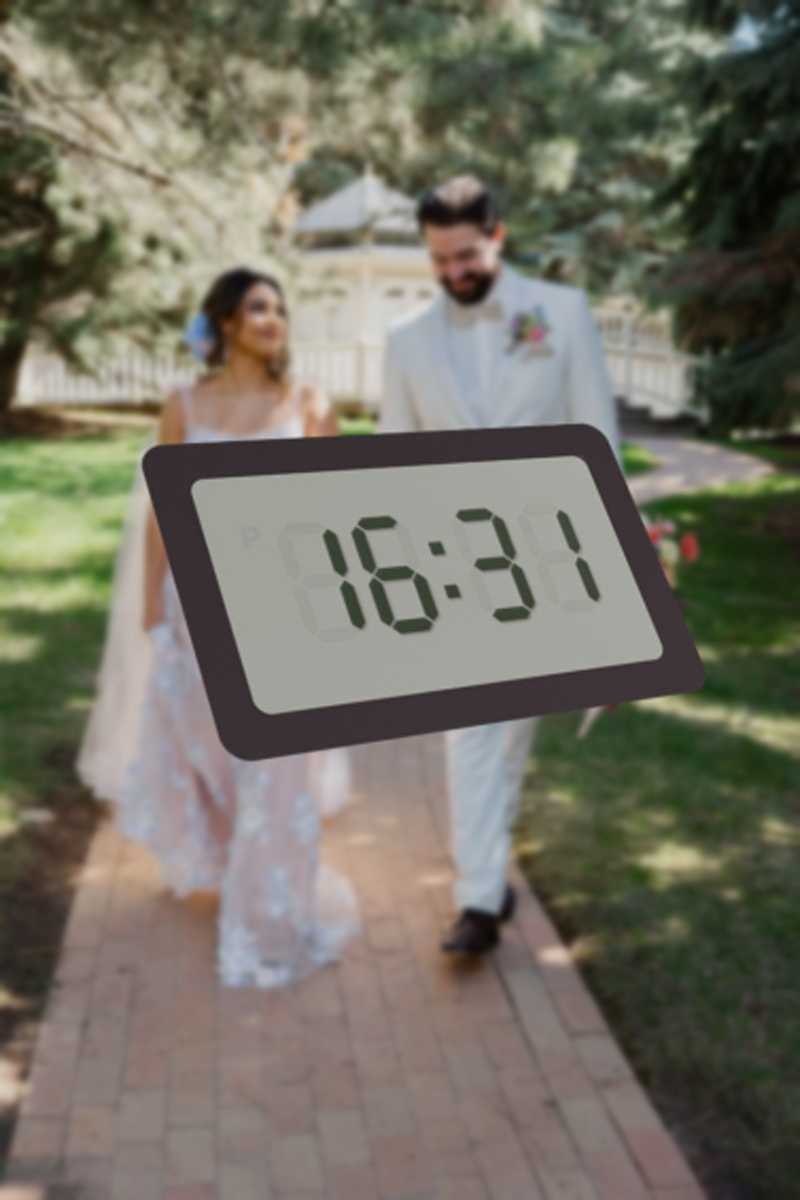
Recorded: {"hour": 16, "minute": 31}
